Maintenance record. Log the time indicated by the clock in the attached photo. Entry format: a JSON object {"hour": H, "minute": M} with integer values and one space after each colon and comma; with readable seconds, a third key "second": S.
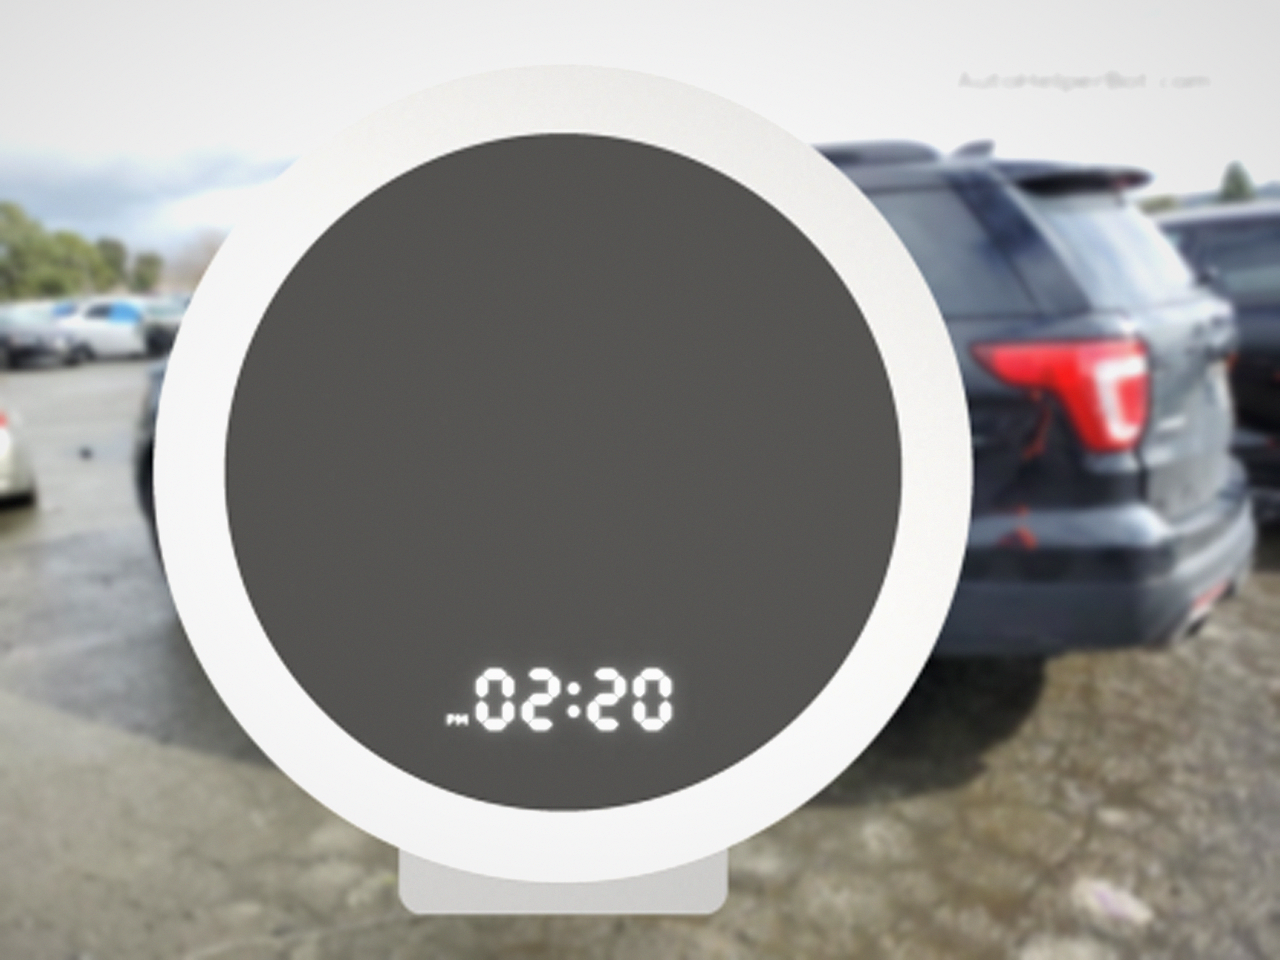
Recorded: {"hour": 2, "minute": 20}
